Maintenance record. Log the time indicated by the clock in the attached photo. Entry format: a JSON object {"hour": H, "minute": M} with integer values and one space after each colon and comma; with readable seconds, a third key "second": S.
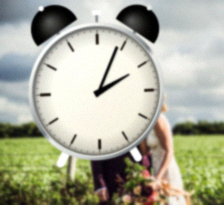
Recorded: {"hour": 2, "minute": 4}
